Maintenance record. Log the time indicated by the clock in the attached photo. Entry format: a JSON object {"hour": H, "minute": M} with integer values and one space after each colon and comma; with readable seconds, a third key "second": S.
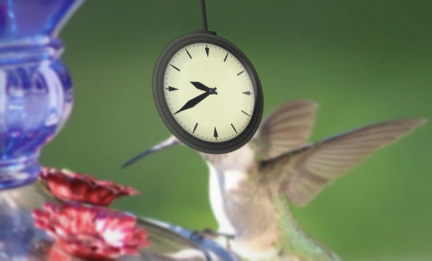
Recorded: {"hour": 9, "minute": 40}
